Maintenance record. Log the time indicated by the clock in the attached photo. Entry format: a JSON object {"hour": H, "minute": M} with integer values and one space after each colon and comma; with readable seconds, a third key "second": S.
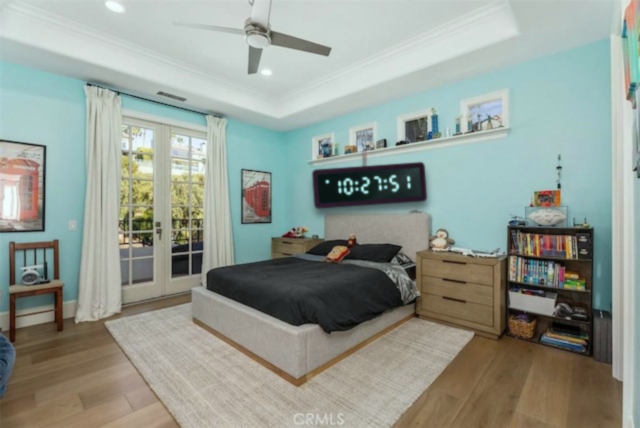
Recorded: {"hour": 10, "minute": 27, "second": 51}
